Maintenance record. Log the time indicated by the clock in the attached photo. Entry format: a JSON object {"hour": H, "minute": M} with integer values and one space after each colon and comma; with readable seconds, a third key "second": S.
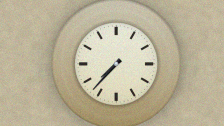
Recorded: {"hour": 7, "minute": 37}
